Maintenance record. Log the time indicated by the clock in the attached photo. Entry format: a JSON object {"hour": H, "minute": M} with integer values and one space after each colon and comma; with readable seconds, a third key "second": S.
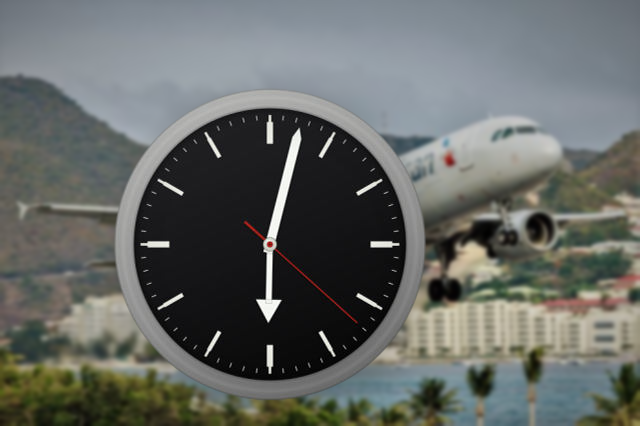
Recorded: {"hour": 6, "minute": 2, "second": 22}
